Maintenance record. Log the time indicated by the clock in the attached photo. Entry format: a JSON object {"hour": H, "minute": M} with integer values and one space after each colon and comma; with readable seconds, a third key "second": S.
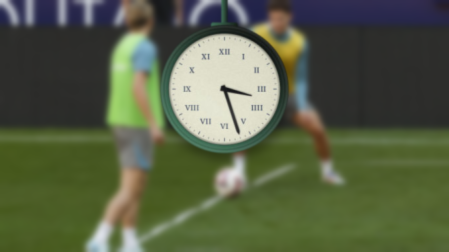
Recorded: {"hour": 3, "minute": 27}
